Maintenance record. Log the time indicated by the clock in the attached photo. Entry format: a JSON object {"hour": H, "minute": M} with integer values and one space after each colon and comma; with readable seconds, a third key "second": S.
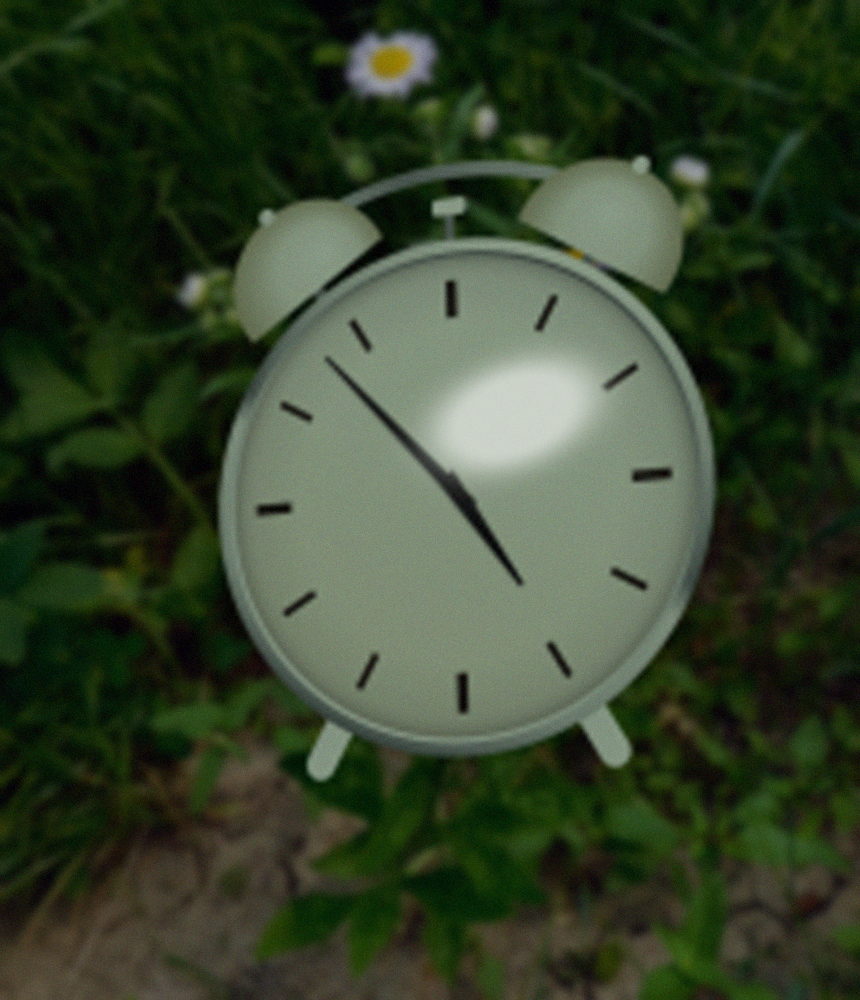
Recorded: {"hour": 4, "minute": 53}
